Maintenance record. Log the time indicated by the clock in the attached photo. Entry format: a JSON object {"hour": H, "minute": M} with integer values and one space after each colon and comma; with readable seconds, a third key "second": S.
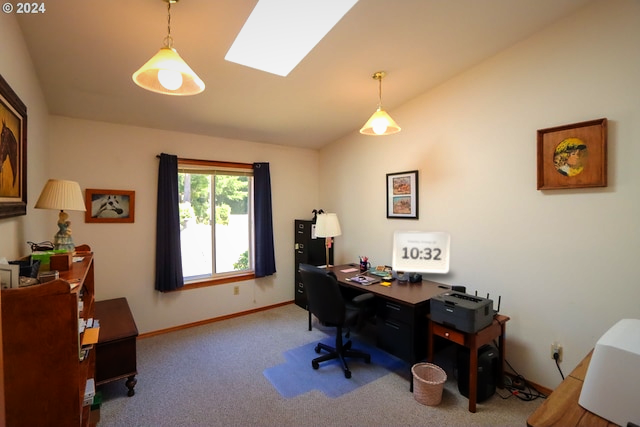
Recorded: {"hour": 10, "minute": 32}
